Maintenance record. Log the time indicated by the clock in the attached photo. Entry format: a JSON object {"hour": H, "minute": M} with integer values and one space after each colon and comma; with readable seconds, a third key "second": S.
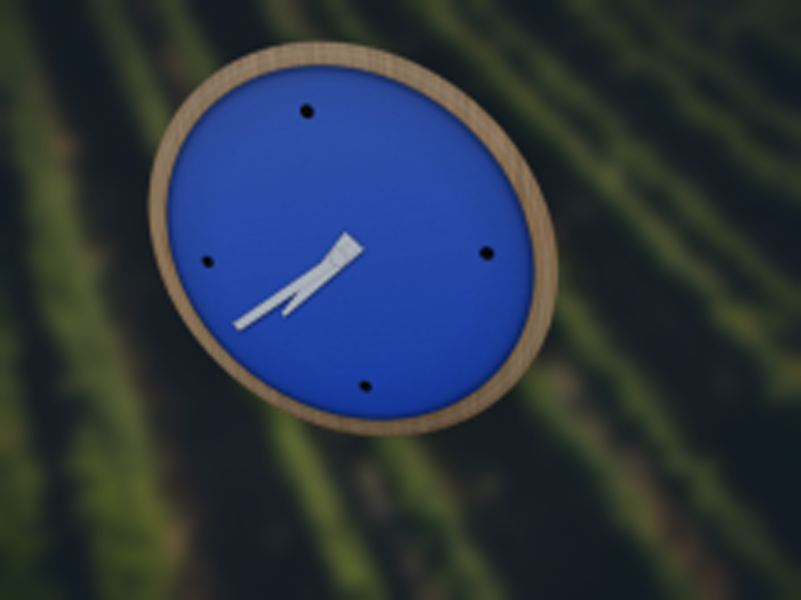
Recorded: {"hour": 7, "minute": 40}
